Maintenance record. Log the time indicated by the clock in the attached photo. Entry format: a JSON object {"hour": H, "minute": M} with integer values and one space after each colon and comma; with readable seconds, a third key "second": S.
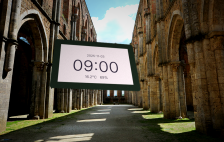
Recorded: {"hour": 9, "minute": 0}
